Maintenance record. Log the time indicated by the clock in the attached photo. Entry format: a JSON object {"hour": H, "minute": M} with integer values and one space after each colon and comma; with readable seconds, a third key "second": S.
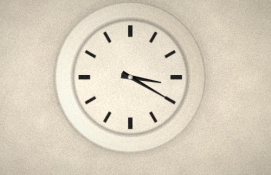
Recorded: {"hour": 3, "minute": 20}
